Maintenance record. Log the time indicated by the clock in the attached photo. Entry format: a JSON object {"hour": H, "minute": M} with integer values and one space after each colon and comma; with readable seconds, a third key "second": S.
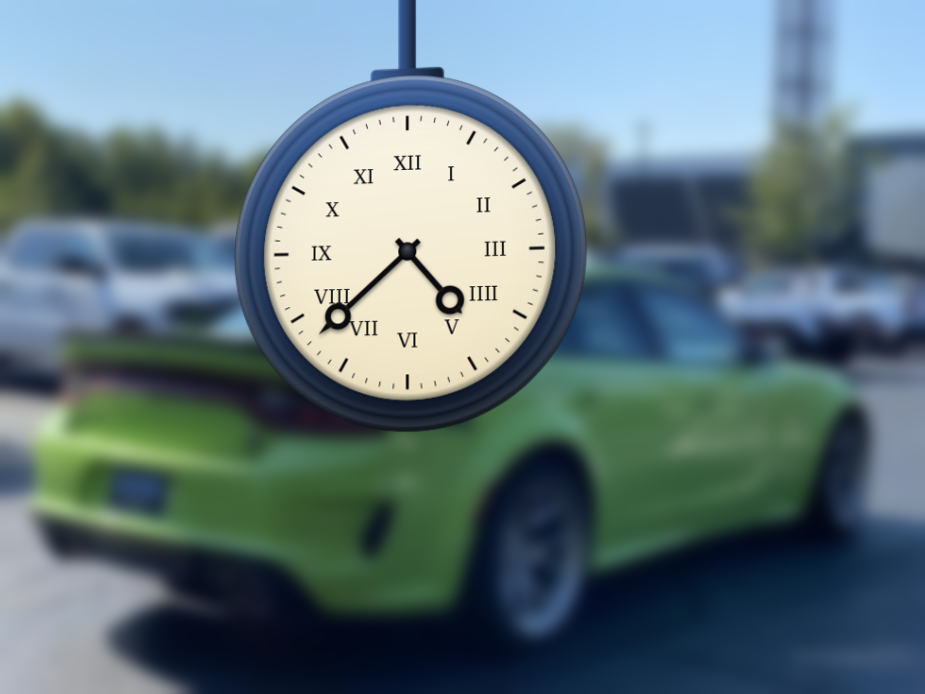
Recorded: {"hour": 4, "minute": 38}
